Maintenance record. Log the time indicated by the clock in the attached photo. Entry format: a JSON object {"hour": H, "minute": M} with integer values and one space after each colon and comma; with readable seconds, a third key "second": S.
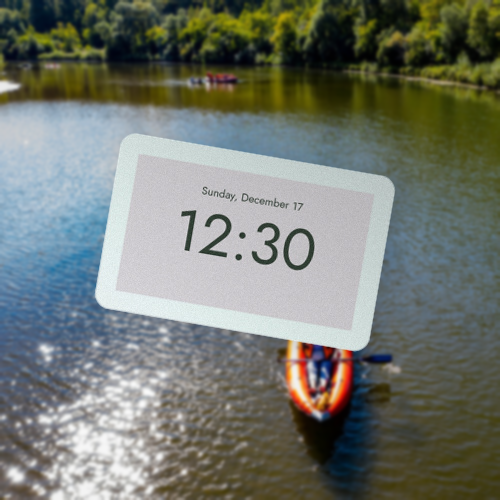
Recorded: {"hour": 12, "minute": 30}
